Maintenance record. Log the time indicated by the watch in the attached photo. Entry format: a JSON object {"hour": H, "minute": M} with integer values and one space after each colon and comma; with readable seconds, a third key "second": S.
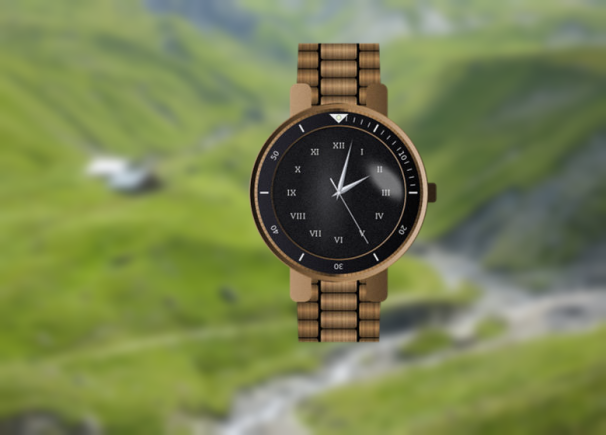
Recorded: {"hour": 2, "minute": 2, "second": 25}
